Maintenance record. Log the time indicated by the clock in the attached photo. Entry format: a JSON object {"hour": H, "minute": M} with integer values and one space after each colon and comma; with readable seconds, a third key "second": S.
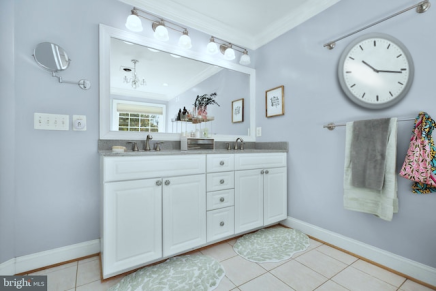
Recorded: {"hour": 10, "minute": 16}
